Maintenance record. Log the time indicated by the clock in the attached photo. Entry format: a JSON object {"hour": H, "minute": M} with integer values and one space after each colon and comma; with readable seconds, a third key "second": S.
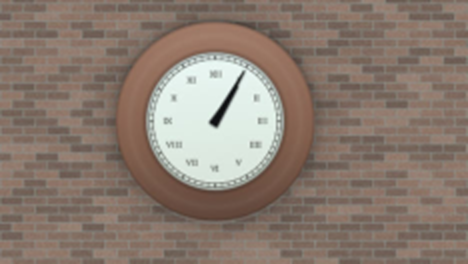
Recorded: {"hour": 1, "minute": 5}
